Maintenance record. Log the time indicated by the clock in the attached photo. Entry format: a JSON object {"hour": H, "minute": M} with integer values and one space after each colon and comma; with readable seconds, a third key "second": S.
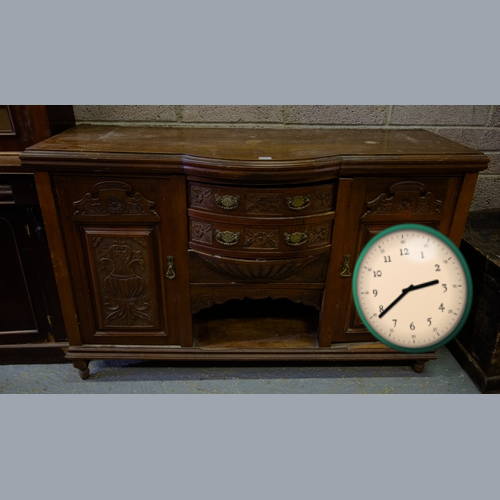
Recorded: {"hour": 2, "minute": 39}
